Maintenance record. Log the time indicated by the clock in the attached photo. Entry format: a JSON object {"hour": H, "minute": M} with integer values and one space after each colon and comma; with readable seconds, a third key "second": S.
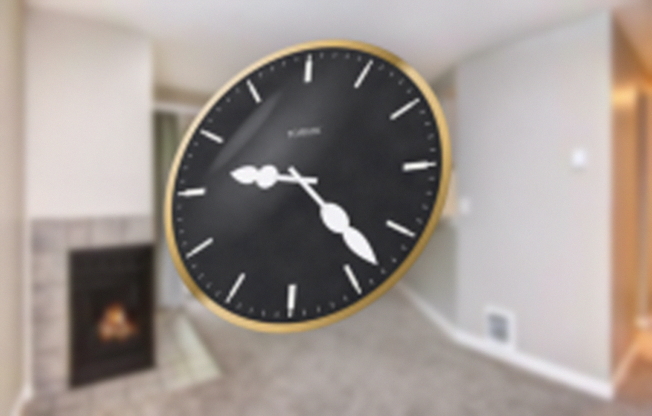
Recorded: {"hour": 9, "minute": 23}
